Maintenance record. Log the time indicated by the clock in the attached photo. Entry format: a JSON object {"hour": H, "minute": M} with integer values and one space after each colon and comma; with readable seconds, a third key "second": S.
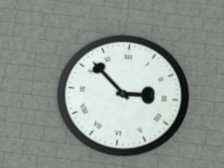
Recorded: {"hour": 2, "minute": 52}
